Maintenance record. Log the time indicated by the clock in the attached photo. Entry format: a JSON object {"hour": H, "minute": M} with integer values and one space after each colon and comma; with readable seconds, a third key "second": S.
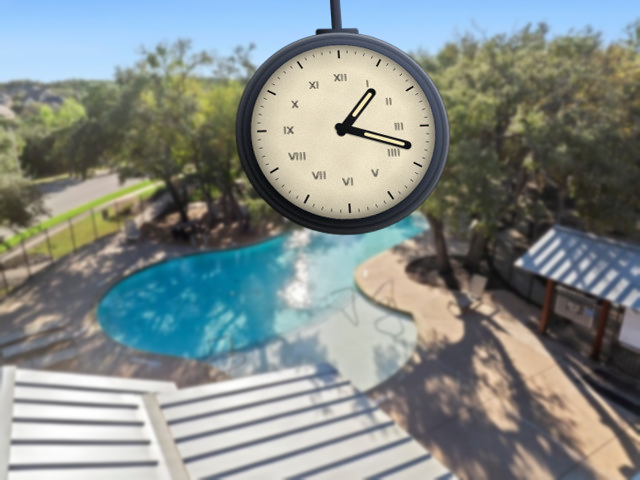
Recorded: {"hour": 1, "minute": 18}
